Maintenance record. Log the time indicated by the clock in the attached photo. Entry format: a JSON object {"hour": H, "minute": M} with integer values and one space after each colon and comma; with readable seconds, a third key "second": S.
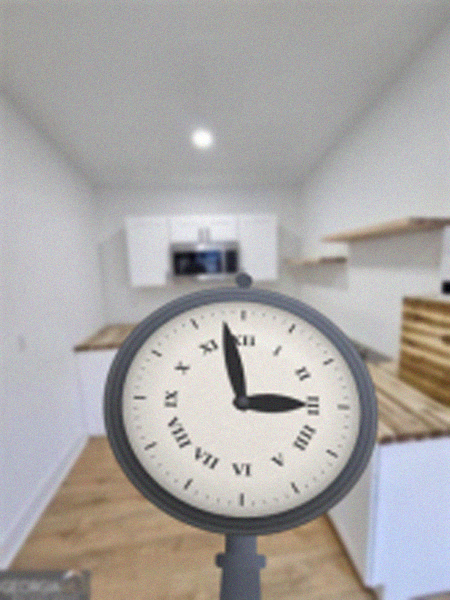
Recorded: {"hour": 2, "minute": 58}
